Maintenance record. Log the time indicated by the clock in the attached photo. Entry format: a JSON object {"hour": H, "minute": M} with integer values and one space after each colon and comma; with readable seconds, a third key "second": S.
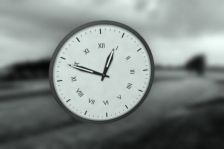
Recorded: {"hour": 12, "minute": 49}
